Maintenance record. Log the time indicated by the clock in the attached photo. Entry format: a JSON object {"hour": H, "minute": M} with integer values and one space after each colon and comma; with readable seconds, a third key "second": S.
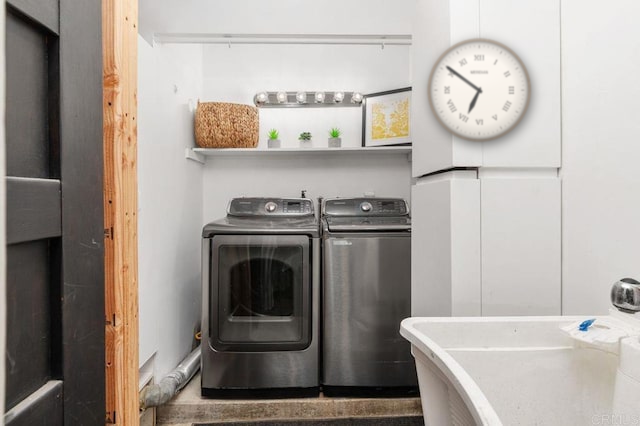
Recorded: {"hour": 6, "minute": 51}
